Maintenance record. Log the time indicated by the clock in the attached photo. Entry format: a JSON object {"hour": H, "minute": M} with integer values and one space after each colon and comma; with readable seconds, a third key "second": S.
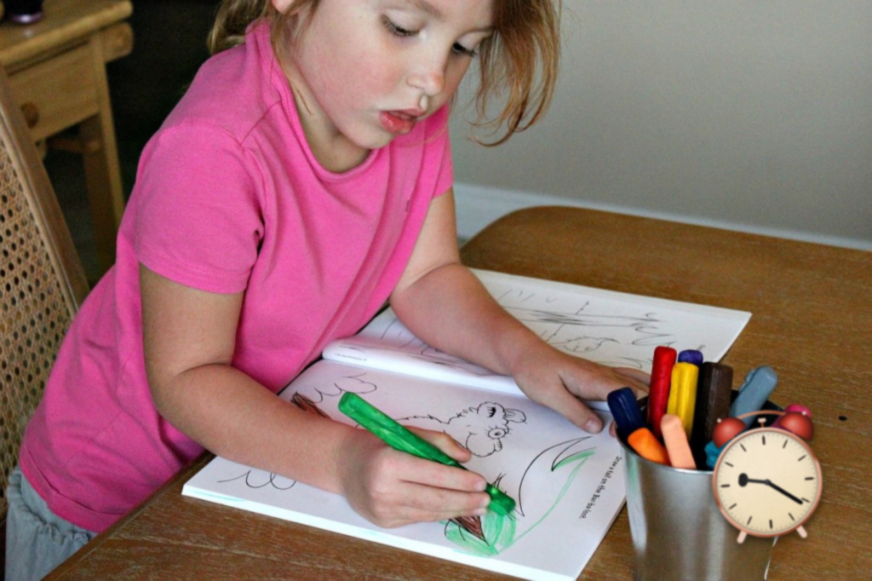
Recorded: {"hour": 9, "minute": 21}
